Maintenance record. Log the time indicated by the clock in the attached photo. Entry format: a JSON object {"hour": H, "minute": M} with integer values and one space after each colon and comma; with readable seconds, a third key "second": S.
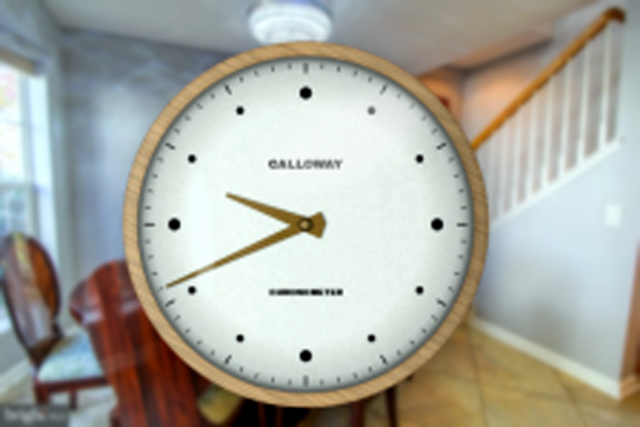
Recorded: {"hour": 9, "minute": 41}
